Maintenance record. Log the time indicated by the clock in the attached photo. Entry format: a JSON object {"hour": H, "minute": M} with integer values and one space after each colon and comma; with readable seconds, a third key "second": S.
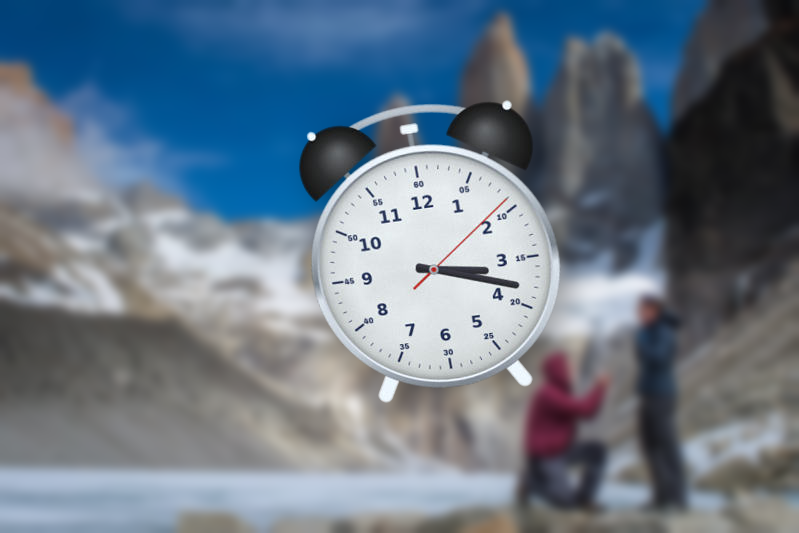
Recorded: {"hour": 3, "minute": 18, "second": 9}
